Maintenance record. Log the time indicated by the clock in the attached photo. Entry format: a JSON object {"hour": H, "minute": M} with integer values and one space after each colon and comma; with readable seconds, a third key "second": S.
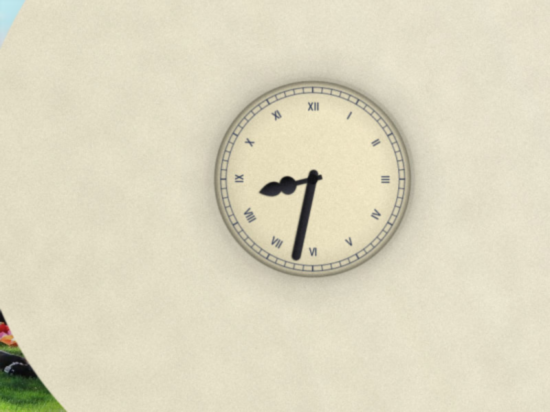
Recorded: {"hour": 8, "minute": 32}
